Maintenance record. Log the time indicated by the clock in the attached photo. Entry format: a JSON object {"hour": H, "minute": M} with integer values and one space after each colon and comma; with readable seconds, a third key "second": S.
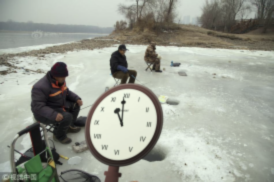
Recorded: {"hour": 10, "minute": 59}
